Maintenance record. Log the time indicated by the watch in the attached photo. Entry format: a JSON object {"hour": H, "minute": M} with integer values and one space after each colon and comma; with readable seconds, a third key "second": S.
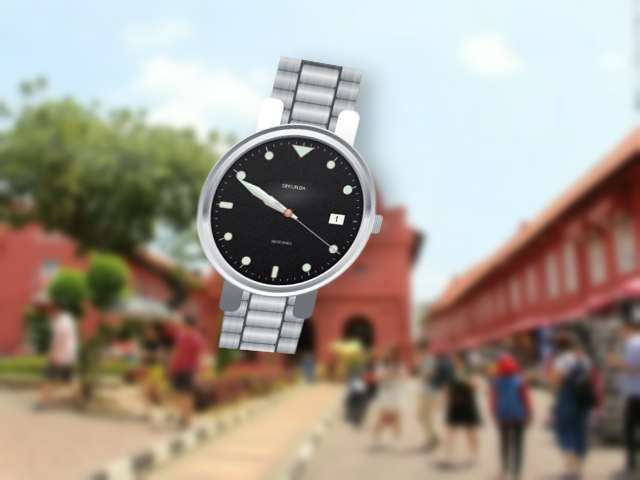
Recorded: {"hour": 9, "minute": 49, "second": 20}
